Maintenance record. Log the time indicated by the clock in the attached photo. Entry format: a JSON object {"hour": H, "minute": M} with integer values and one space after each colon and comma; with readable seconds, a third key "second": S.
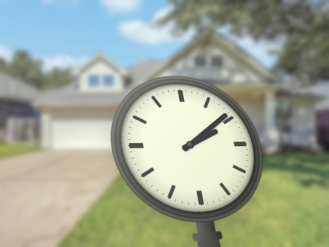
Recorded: {"hour": 2, "minute": 9}
